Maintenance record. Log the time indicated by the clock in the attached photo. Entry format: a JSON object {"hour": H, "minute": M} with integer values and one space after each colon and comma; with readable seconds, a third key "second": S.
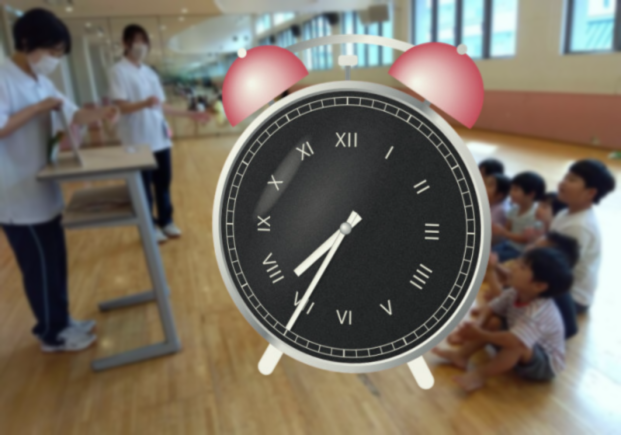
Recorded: {"hour": 7, "minute": 35}
